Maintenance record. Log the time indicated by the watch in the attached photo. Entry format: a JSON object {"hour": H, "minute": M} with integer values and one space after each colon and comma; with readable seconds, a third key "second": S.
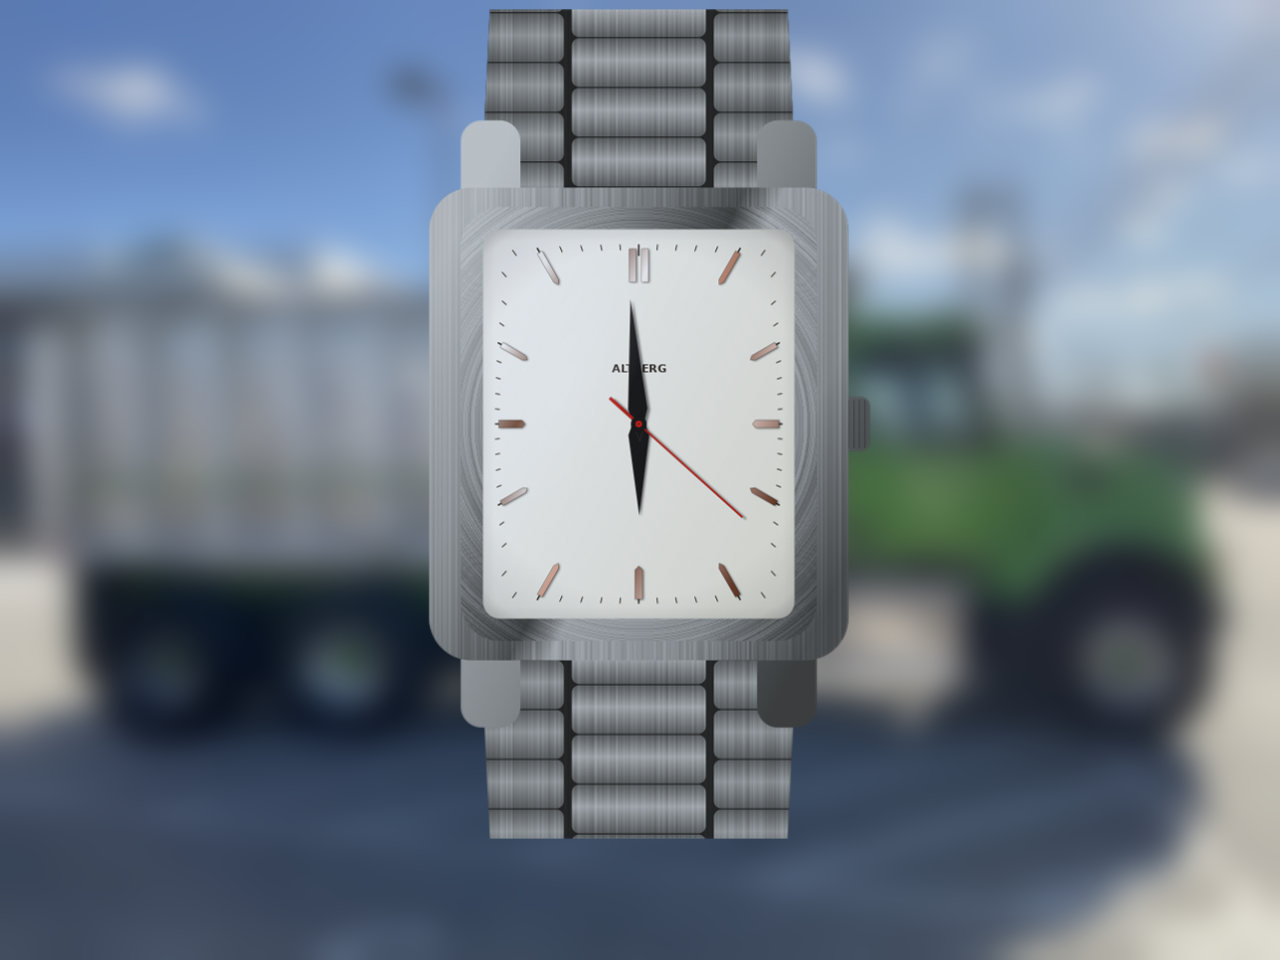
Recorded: {"hour": 5, "minute": 59, "second": 22}
